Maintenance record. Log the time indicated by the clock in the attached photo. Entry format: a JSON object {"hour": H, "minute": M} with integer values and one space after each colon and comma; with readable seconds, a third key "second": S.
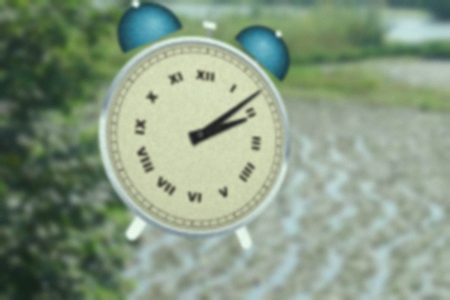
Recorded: {"hour": 2, "minute": 8}
